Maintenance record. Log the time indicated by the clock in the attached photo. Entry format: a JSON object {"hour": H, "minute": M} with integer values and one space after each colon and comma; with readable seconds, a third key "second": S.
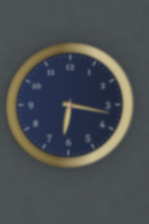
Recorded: {"hour": 6, "minute": 17}
